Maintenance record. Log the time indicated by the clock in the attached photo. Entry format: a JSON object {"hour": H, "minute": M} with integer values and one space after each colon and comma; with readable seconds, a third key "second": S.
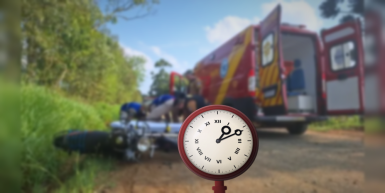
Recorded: {"hour": 1, "minute": 11}
